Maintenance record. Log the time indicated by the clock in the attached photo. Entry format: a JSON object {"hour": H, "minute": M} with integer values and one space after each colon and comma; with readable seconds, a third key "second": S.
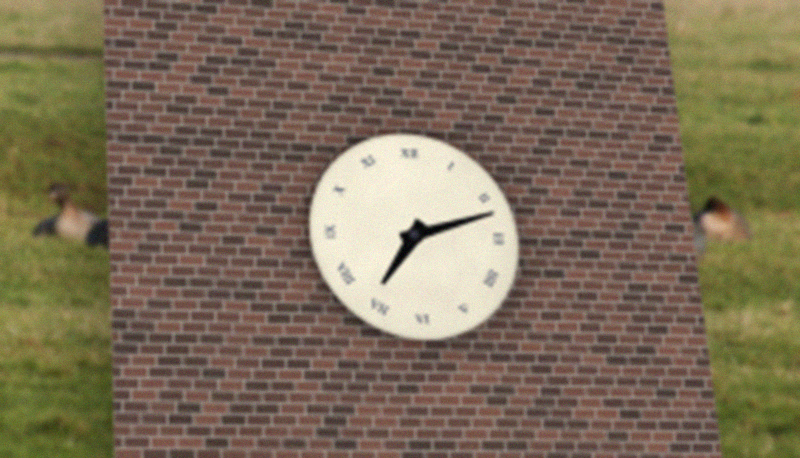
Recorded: {"hour": 7, "minute": 12}
